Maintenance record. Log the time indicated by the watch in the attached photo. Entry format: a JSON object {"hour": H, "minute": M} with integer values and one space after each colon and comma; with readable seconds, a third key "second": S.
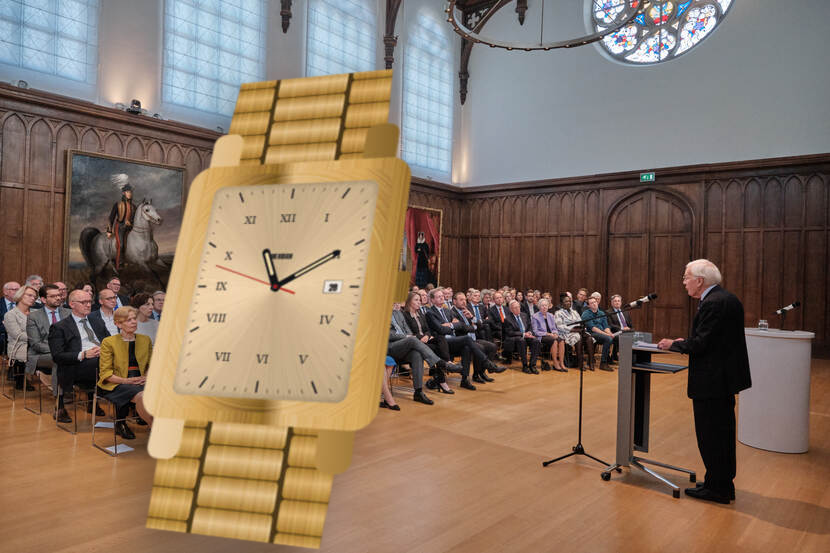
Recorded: {"hour": 11, "minute": 9, "second": 48}
